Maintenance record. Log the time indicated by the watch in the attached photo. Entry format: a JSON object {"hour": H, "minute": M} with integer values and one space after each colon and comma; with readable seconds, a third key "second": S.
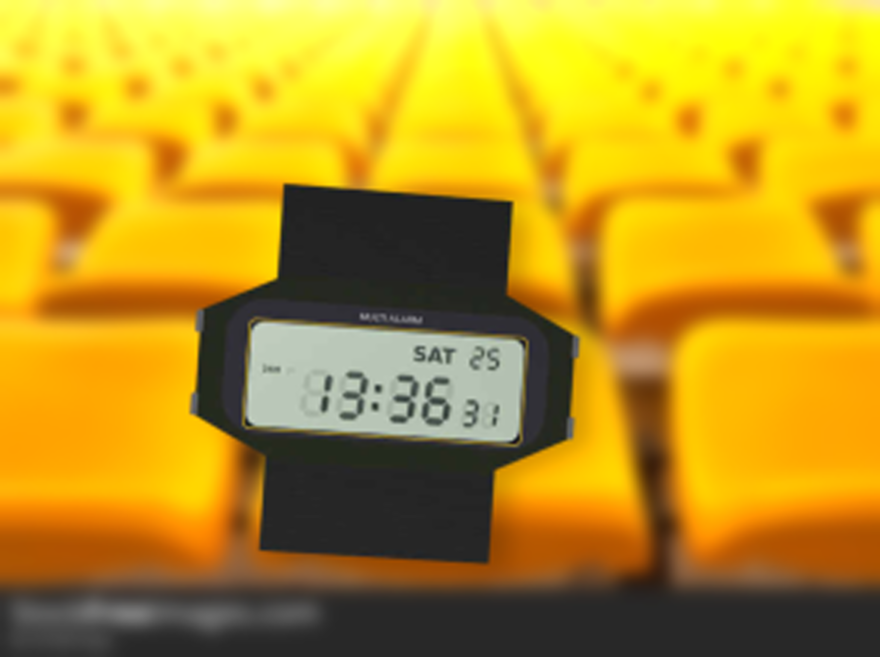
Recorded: {"hour": 13, "minute": 36, "second": 31}
